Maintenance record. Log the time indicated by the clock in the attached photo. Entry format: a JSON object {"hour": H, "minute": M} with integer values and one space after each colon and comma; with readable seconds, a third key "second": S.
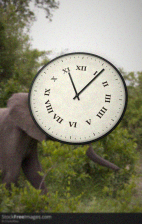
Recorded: {"hour": 11, "minute": 6}
